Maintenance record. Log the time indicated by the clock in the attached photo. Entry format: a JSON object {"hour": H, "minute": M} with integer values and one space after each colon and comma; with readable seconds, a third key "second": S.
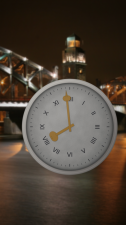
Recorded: {"hour": 7, "minute": 59}
